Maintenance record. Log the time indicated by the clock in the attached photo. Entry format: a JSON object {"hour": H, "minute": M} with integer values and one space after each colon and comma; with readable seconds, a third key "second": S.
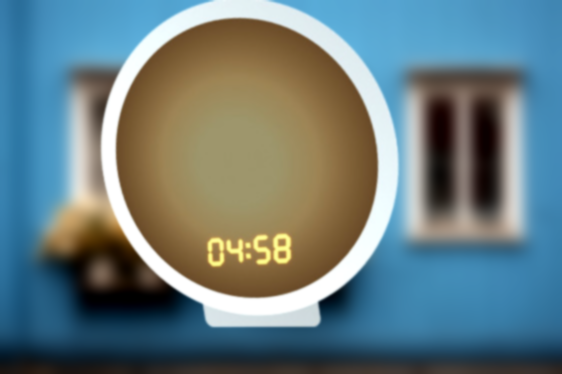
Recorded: {"hour": 4, "minute": 58}
